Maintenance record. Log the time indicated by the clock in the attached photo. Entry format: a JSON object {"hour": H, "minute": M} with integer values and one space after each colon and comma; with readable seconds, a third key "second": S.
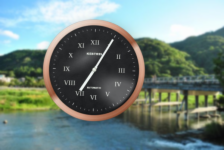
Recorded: {"hour": 7, "minute": 5}
